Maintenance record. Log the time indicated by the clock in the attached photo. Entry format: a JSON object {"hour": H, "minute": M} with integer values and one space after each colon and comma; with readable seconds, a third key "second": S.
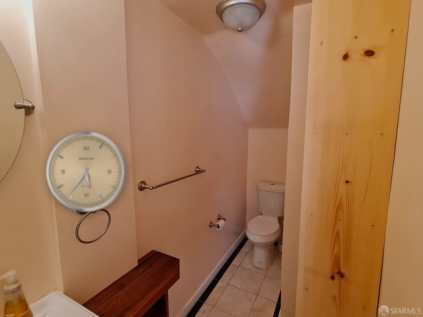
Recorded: {"hour": 5, "minute": 36}
